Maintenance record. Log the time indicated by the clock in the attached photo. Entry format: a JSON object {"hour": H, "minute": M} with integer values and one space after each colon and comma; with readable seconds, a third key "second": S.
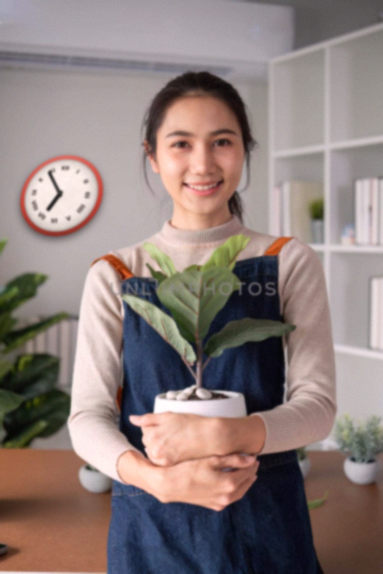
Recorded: {"hour": 6, "minute": 54}
